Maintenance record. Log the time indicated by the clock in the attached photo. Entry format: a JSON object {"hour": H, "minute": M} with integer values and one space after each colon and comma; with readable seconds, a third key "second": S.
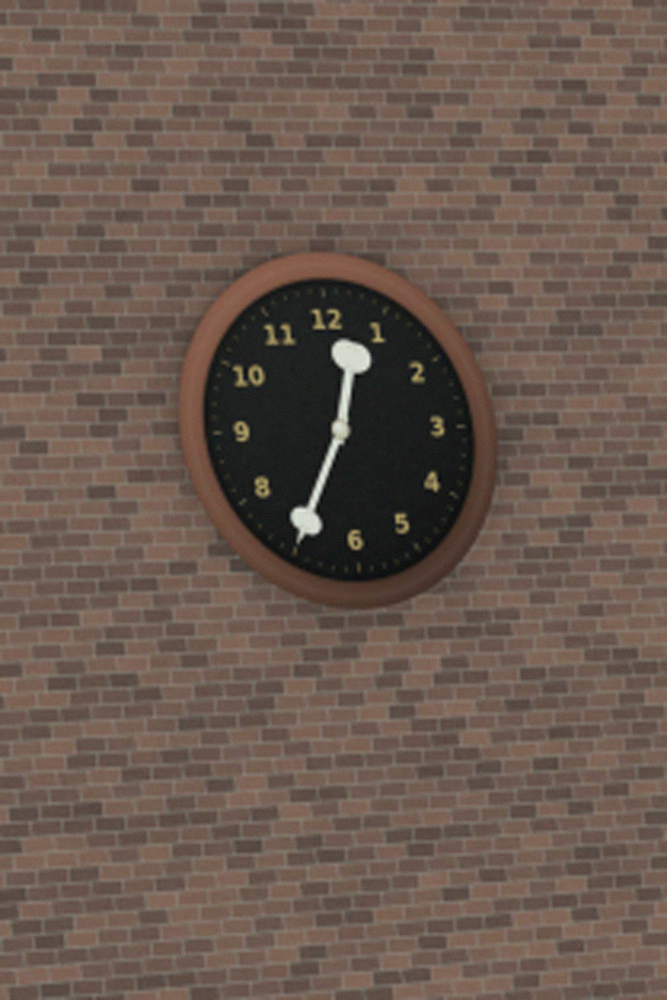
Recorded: {"hour": 12, "minute": 35}
